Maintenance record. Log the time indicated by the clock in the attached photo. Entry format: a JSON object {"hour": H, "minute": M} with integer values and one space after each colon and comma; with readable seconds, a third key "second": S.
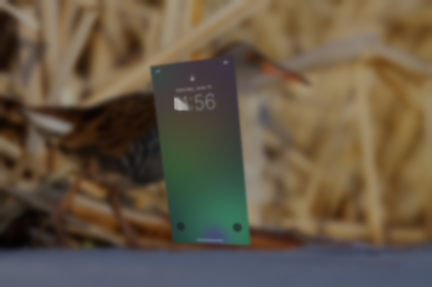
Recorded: {"hour": 11, "minute": 56}
